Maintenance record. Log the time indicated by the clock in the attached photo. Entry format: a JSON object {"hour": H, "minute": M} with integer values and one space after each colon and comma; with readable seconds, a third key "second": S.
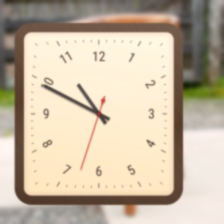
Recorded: {"hour": 10, "minute": 49, "second": 33}
